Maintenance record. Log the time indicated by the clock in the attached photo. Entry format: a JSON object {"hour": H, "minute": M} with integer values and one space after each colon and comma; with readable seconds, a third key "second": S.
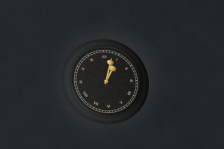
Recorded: {"hour": 1, "minute": 3}
